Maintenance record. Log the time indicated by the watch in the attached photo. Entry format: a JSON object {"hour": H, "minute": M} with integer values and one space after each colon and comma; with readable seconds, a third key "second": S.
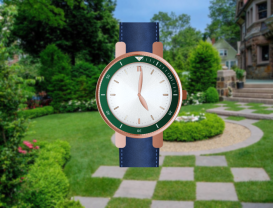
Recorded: {"hour": 5, "minute": 1}
